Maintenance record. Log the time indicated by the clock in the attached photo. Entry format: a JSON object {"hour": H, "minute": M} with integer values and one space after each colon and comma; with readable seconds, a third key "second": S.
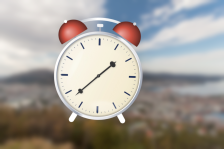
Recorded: {"hour": 1, "minute": 38}
